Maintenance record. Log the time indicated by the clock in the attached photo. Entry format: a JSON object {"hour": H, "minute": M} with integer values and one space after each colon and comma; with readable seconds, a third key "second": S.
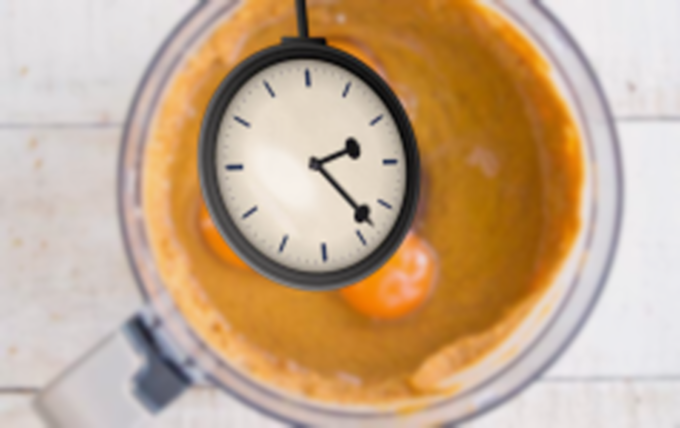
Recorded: {"hour": 2, "minute": 23}
